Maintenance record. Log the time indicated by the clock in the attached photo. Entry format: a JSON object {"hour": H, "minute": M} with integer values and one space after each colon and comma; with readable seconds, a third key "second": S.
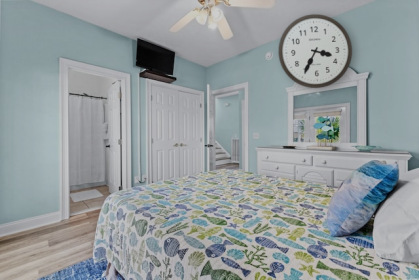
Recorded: {"hour": 3, "minute": 35}
